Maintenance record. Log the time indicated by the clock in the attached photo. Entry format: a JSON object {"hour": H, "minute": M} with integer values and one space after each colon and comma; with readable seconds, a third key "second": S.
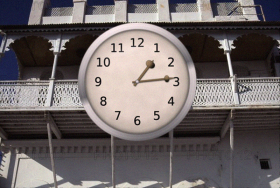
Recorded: {"hour": 1, "minute": 14}
